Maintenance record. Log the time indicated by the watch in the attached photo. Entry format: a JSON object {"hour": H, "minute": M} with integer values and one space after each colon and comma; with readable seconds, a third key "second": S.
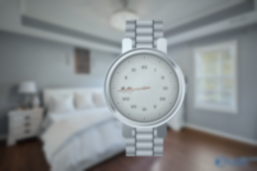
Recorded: {"hour": 8, "minute": 44}
